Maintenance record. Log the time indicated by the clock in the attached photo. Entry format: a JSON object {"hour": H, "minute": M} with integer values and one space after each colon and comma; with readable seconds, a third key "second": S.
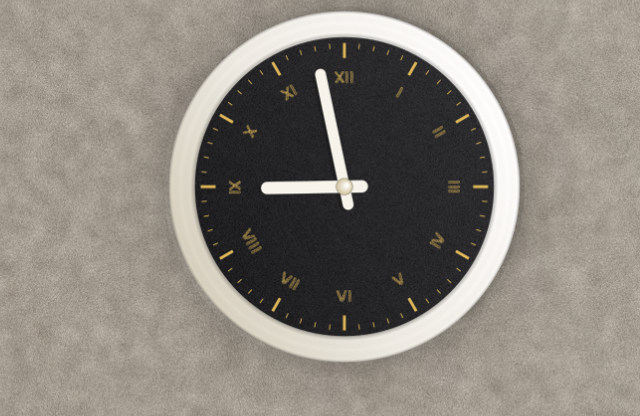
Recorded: {"hour": 8, "minute": 58}
